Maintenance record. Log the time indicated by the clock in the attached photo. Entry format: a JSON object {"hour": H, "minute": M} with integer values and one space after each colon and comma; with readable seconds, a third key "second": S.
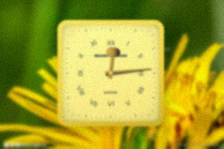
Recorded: {"hour": 12, "minute": 14}
